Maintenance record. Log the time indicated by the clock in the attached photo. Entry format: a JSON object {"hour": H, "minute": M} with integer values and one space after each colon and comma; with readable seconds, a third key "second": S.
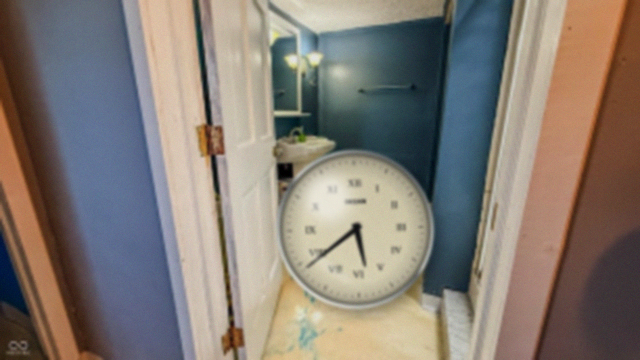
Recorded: {"hour": 5, "minute": 39}
